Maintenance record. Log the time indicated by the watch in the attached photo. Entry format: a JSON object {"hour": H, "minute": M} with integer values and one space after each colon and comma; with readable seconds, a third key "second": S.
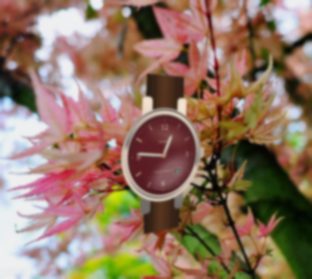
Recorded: {"hour": 12, "minute": 46}
